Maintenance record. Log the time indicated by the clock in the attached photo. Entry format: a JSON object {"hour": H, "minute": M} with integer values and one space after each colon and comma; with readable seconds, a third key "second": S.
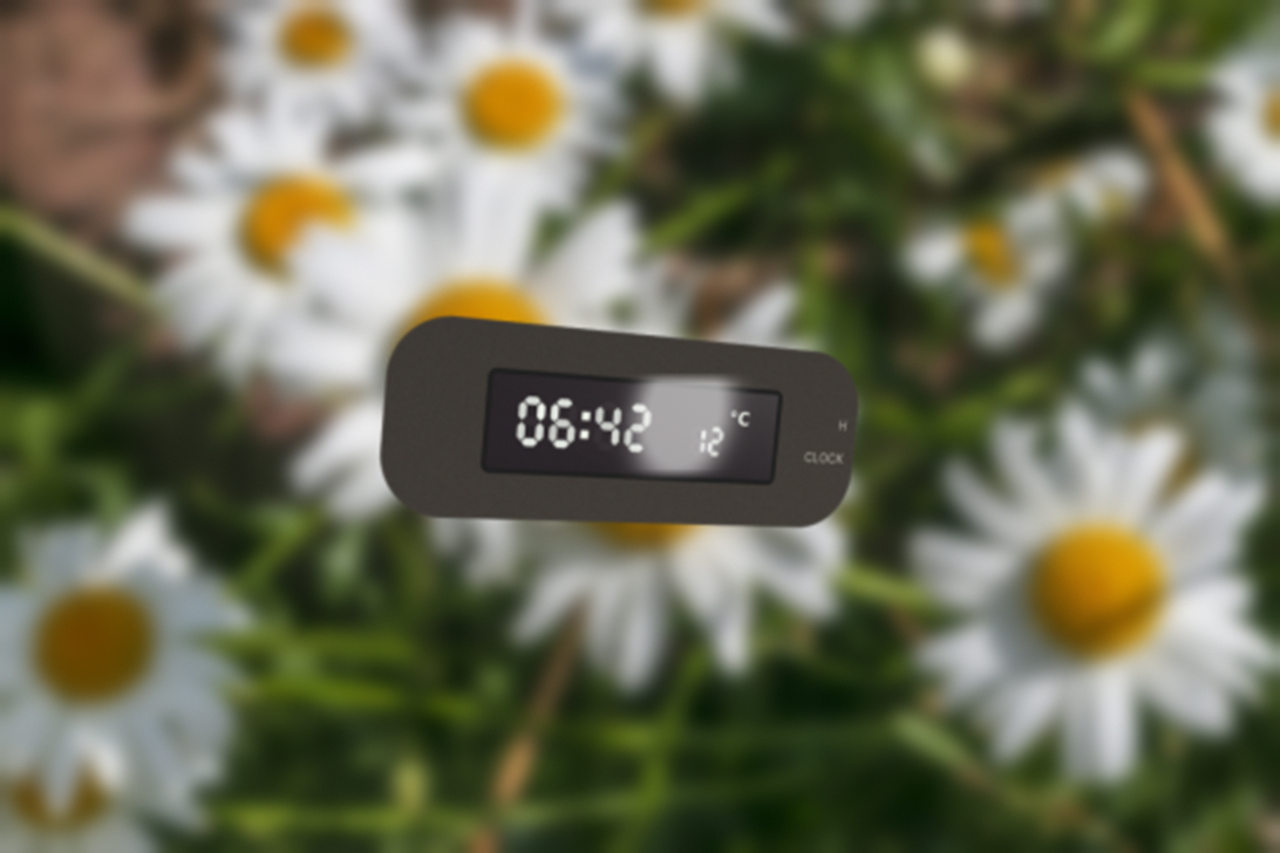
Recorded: {"hour": 6, "minute": 42}
